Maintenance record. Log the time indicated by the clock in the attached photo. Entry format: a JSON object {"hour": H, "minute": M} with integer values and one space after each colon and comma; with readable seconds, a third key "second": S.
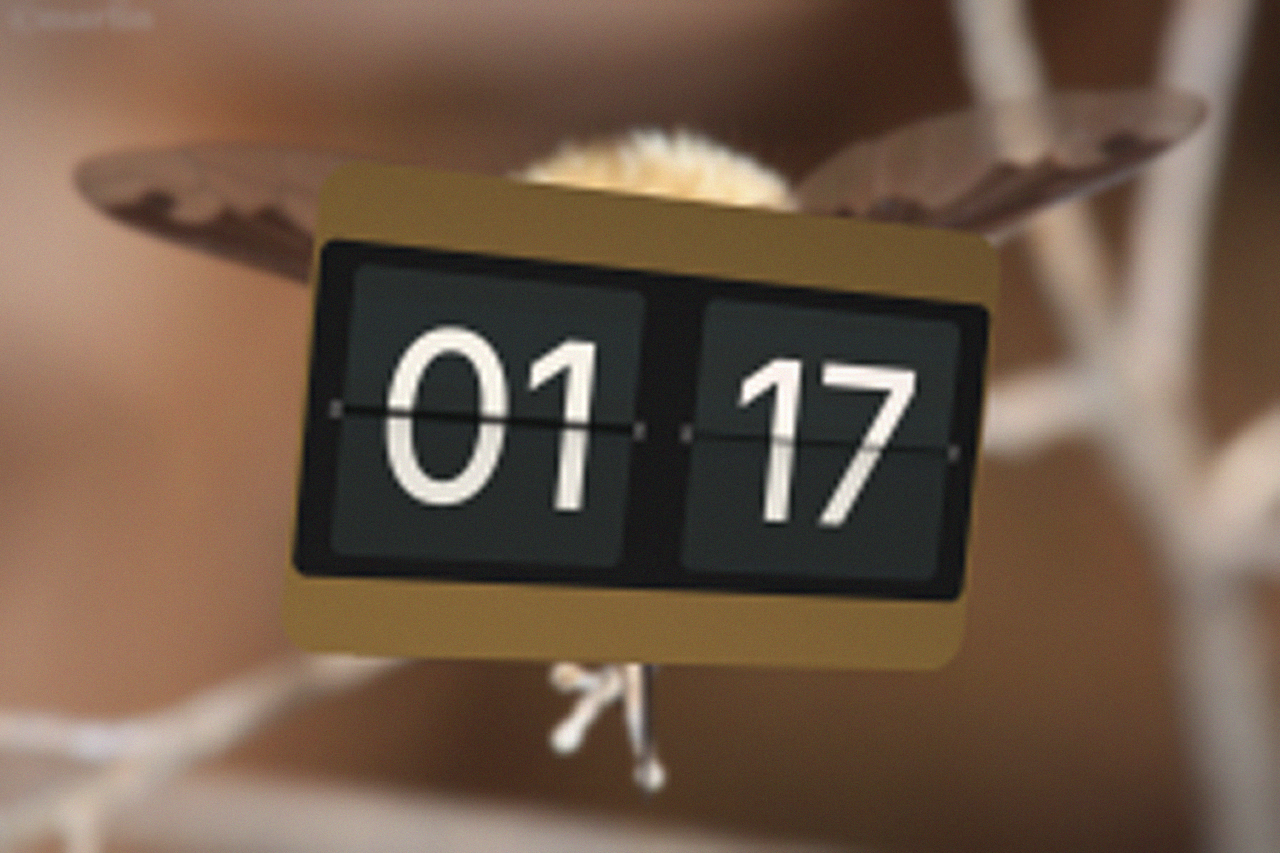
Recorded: {"hour": 1, "minute": 17}
